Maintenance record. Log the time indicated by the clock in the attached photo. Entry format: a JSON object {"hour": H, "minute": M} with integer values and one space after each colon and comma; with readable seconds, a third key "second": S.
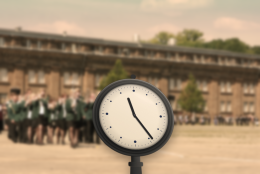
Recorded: {"hour": 11, "minute": 24}
